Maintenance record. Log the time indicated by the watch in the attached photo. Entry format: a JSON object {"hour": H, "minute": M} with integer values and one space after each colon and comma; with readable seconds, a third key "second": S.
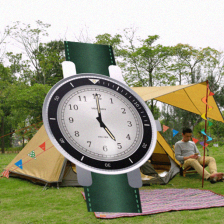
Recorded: {"hour": 5, "minute": 0}
